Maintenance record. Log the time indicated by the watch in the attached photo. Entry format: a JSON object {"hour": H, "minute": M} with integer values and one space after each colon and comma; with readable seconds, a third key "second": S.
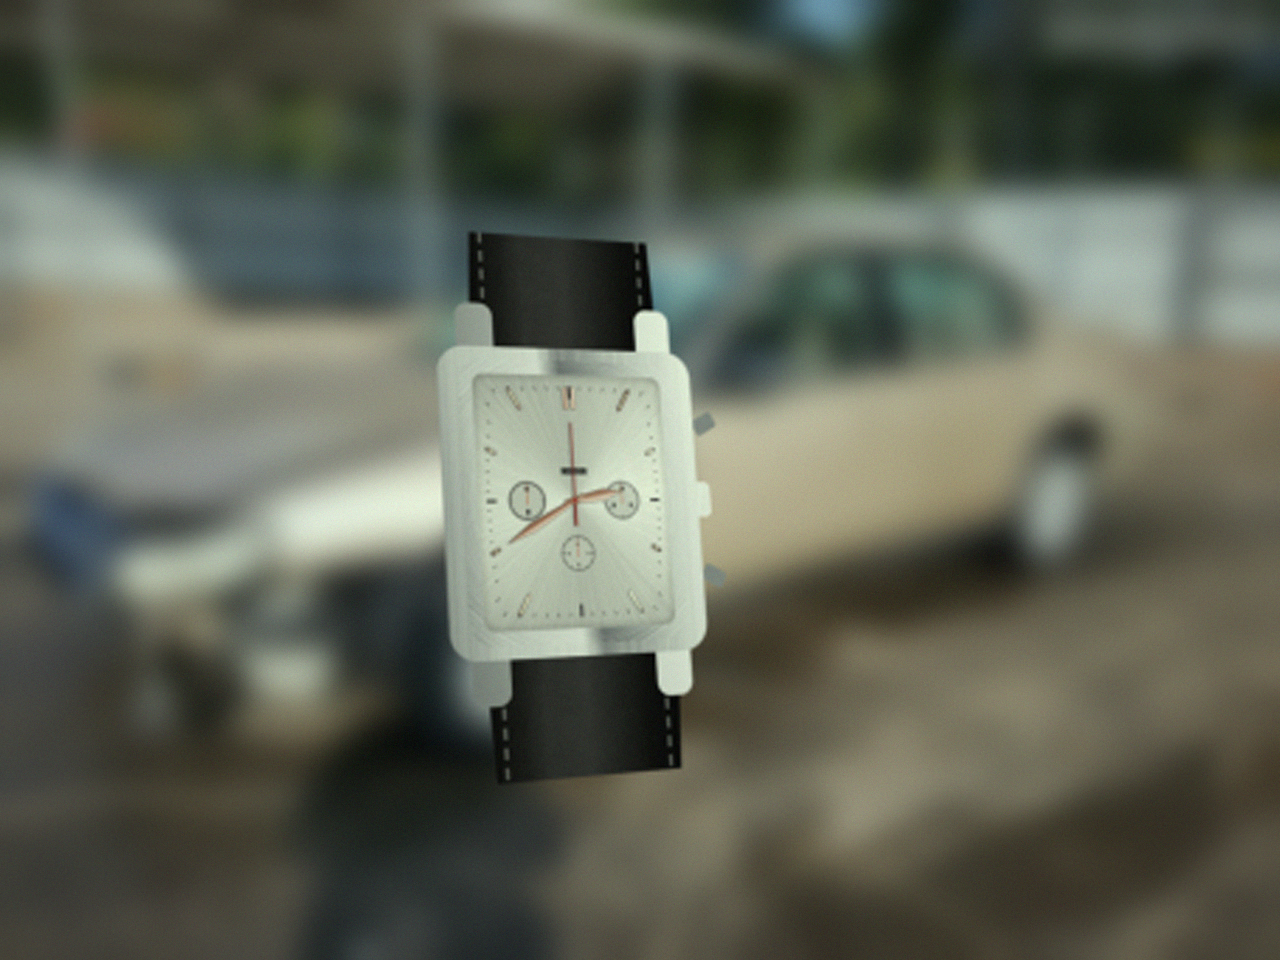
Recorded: {"hour": 2, "minute": 40}
